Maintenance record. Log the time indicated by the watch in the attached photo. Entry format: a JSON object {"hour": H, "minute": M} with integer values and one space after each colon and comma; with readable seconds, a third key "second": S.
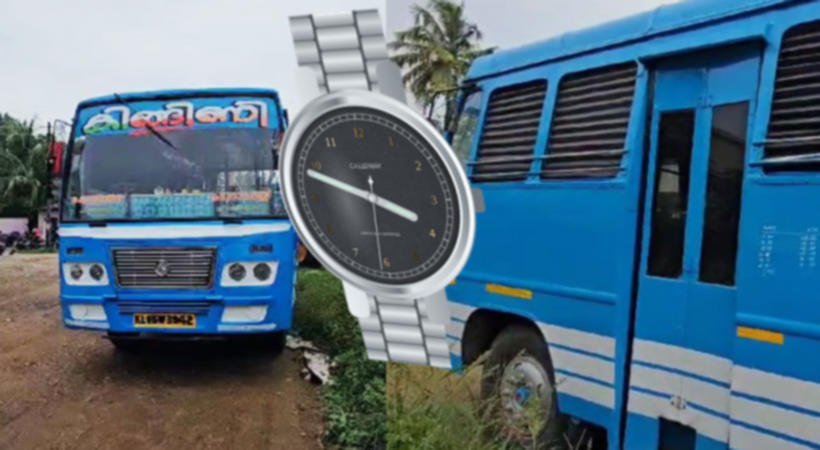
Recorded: {"hour": 3, "minute": 48, "second": 31}
